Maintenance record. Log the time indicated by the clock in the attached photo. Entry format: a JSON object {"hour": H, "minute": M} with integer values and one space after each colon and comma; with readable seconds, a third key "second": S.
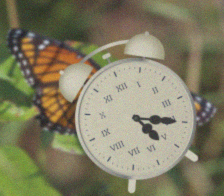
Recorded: {"hour": 5, "minute": 20}
